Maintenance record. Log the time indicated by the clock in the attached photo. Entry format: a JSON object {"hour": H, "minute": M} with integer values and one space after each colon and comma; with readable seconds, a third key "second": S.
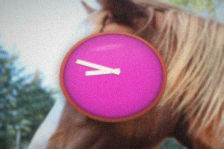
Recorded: {"hour": 8, "minute": 48}
